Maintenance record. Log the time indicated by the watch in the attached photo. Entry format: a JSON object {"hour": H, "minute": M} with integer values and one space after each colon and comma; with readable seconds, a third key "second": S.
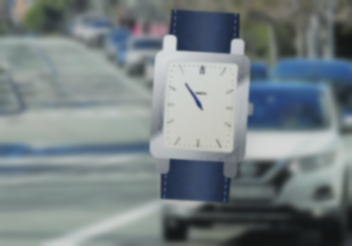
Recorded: {"hour": 10, "minute": 54}
